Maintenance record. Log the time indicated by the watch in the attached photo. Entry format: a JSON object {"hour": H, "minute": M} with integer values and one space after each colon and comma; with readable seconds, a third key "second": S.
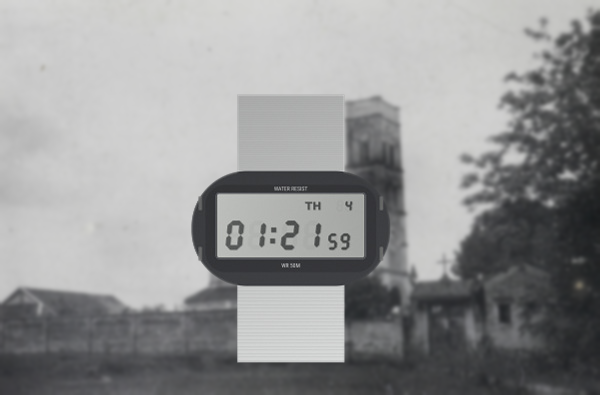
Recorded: {"hour": 1, "minute": 21, "second": 59}
